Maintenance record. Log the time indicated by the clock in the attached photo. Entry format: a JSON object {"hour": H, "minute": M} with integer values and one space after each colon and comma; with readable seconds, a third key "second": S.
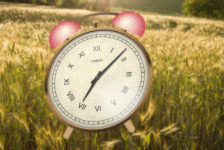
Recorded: {"hour": 7, "minute": 8}
